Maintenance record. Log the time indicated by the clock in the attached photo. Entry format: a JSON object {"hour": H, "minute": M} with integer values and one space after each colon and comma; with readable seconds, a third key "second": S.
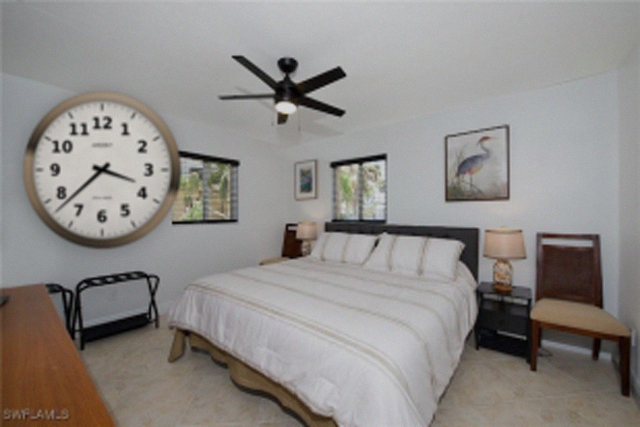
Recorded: {"hour": 3, "minute": 38}
